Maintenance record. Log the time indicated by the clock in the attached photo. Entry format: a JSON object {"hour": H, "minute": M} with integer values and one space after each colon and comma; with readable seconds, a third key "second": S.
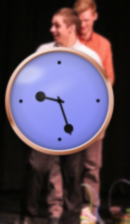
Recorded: {"hour": 9, "minute": 27}
